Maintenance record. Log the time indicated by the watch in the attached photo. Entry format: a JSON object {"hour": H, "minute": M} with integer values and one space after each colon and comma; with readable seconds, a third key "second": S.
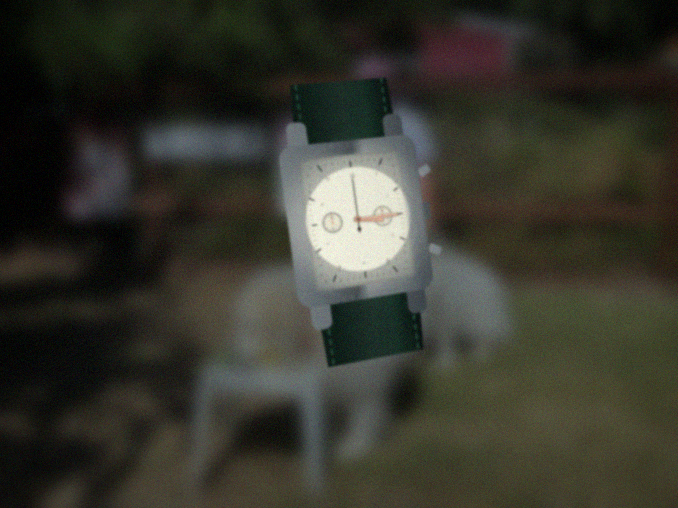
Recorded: {"hour": 3, "minute": 15}
